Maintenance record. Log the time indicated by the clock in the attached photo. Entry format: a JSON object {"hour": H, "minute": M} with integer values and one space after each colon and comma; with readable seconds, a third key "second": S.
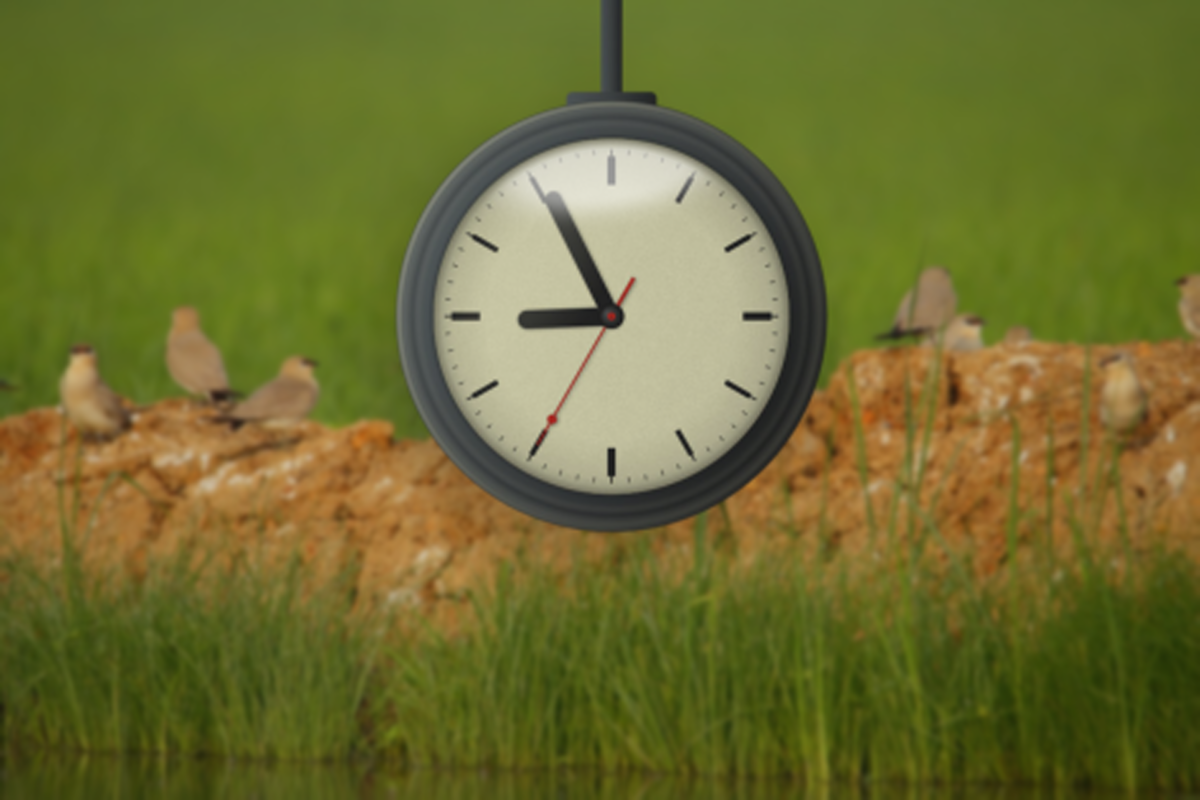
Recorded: {"hour": 8, "minute": 55, "second": 35}
